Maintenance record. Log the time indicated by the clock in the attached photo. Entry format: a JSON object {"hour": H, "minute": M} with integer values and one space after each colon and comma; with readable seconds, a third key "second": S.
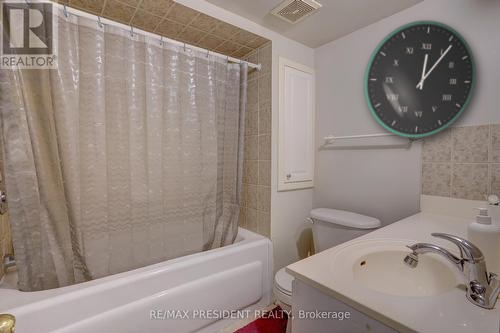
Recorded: {"hour": 12, "minute": 6}
